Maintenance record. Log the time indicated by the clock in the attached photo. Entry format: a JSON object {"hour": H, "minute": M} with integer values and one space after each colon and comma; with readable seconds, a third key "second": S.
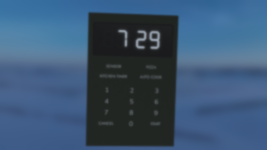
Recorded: {"hour": 7, "minute": 29}
